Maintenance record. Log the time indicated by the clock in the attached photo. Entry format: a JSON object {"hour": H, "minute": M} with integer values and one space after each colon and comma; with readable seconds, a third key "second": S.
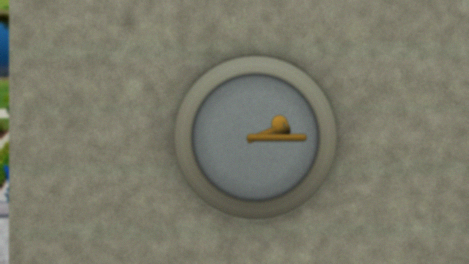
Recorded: {"hour": 2, "minute": 15}
